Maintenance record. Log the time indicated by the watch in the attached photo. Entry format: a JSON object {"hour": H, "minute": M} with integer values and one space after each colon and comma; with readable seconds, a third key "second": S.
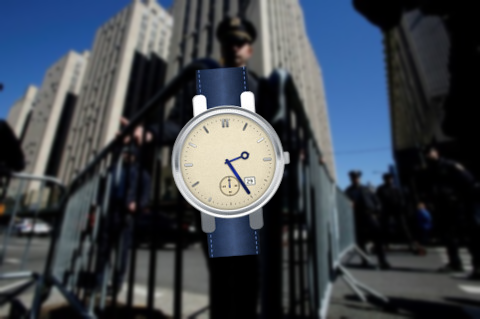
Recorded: {"hour": 2, "minute": 25}
